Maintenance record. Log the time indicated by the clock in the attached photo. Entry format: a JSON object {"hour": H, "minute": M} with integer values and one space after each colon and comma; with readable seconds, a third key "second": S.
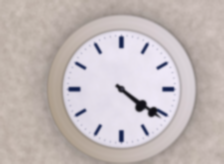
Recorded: {"hour": 4, "minute": 21}
